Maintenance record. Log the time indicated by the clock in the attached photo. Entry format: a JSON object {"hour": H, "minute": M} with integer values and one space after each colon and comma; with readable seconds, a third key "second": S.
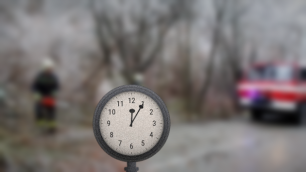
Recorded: {"hour": 12, "minute": 5}
